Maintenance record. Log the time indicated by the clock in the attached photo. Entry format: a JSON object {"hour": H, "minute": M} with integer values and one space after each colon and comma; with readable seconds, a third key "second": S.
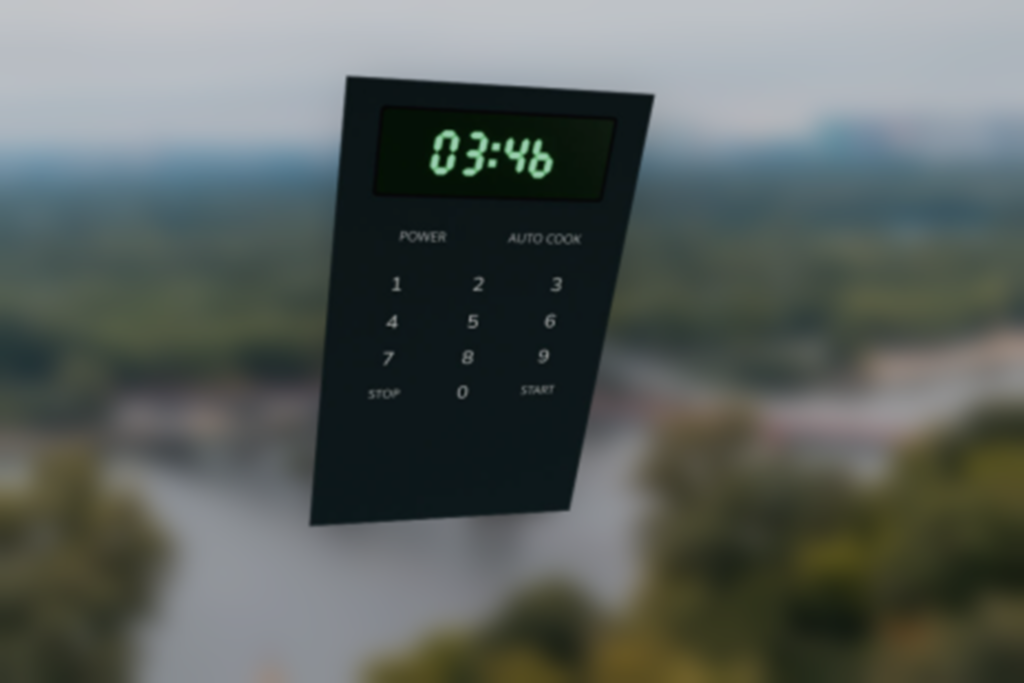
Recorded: {"hour": 3, "minute": 46}
